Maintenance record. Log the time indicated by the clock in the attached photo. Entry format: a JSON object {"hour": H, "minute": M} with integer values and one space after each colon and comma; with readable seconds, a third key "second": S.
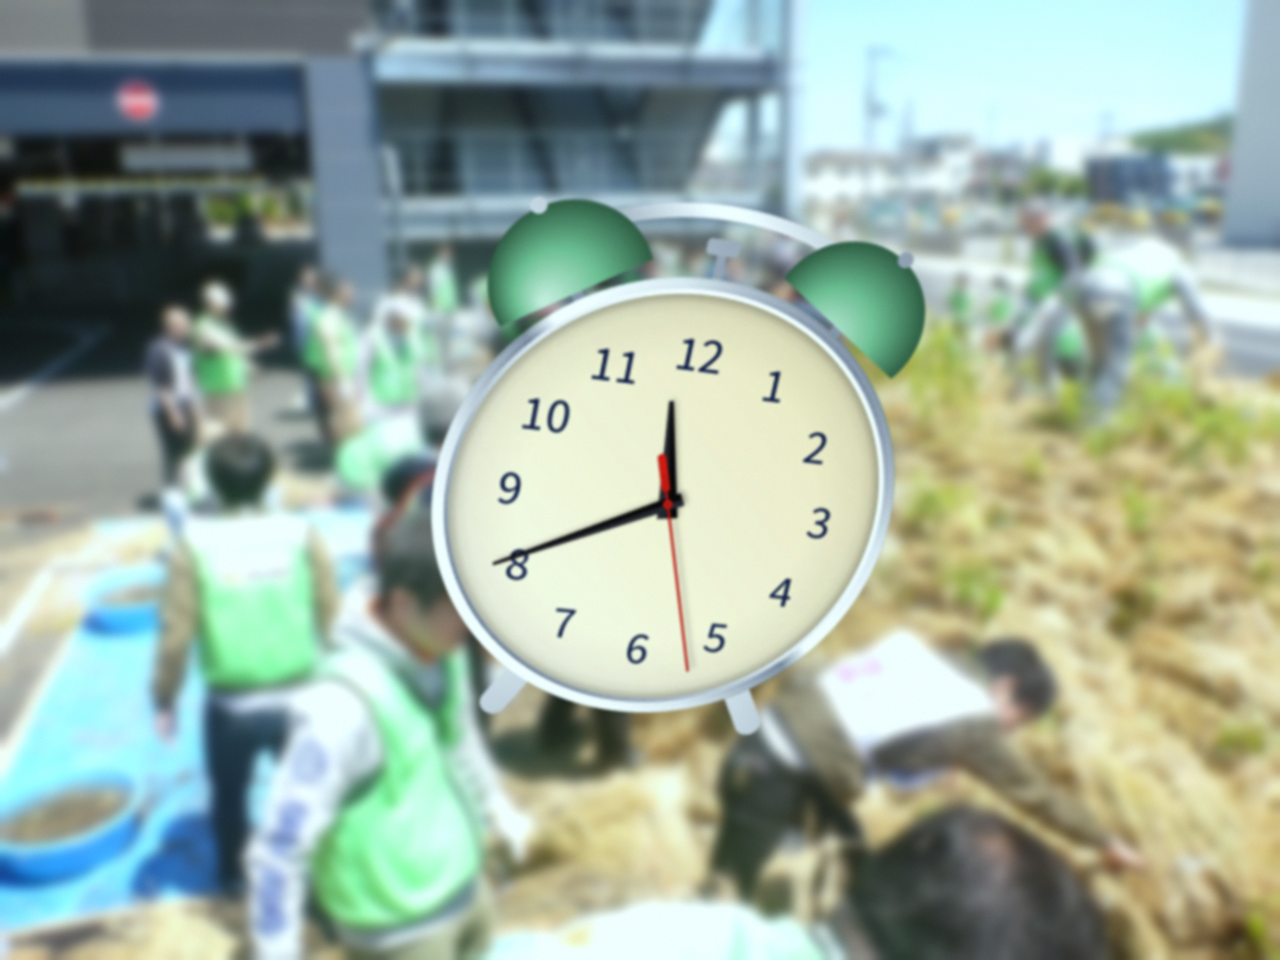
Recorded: {"hour": 11, "minute": 40, "second": 27}
